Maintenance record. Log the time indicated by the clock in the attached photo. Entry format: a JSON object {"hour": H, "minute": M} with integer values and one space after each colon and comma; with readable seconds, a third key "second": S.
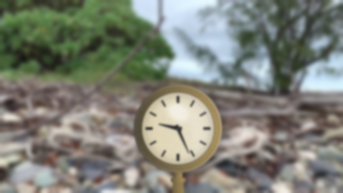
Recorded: {"hour": 9, "minute": 26}
